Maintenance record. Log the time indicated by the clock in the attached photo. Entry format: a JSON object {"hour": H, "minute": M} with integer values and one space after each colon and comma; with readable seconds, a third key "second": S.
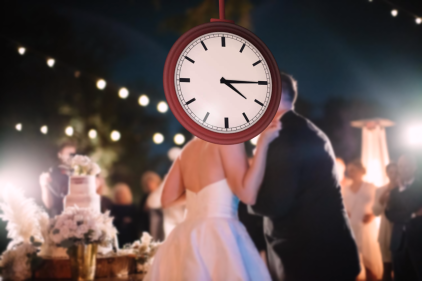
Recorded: {"hour": 4, "minute": 15}
